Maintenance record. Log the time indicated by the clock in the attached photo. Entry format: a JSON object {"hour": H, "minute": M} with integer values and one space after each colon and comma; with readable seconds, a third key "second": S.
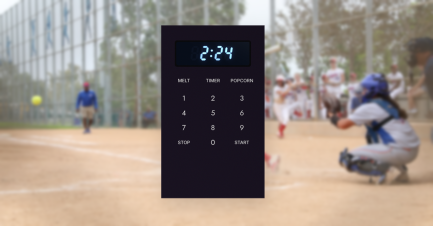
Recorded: {"hour": 2, "minute": 24}
